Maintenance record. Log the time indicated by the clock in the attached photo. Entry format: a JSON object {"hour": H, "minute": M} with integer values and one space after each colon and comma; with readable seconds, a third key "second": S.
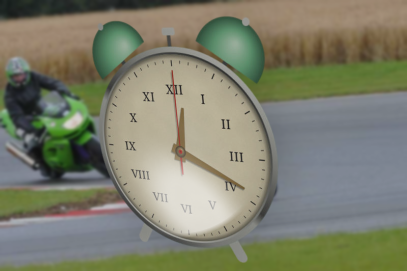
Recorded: {"hour": 12, "minute": 19, "second": 0}
